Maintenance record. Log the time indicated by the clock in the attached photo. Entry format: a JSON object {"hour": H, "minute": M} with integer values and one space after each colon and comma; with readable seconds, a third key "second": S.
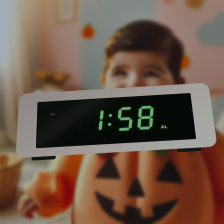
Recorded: {"hour": 1, "minute": 58}
